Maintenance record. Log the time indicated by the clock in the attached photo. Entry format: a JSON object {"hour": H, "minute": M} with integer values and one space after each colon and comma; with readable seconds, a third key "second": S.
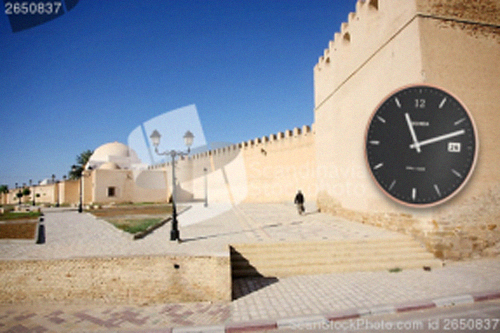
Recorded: {"hour": 11, "minute": 12}
